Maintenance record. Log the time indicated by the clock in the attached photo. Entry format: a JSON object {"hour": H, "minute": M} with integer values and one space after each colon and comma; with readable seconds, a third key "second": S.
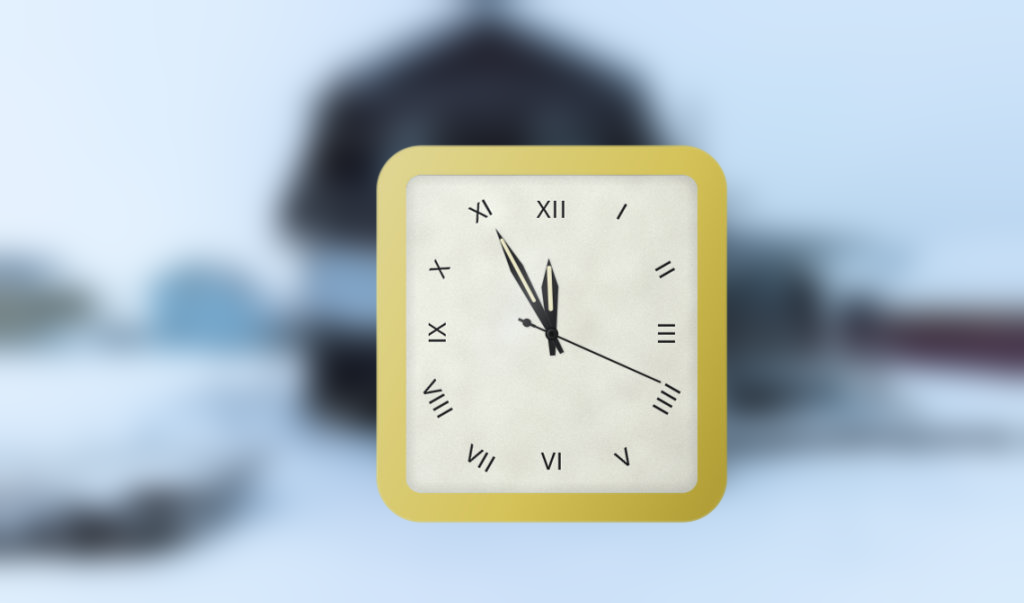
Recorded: {"hour": 11, "minute": 55, "second": 19}
